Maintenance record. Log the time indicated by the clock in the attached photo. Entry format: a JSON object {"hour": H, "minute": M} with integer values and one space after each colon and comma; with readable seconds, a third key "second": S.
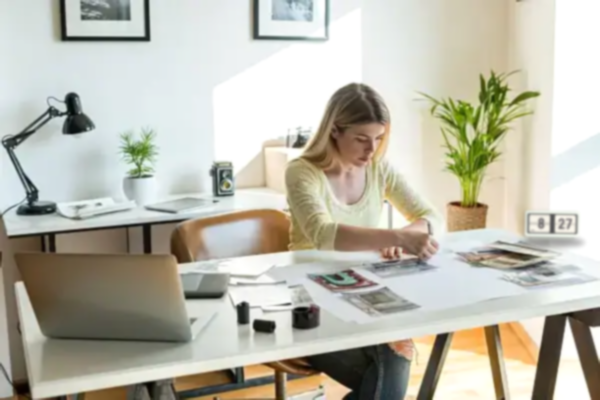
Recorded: {"hour": 8, "minute": 27}
